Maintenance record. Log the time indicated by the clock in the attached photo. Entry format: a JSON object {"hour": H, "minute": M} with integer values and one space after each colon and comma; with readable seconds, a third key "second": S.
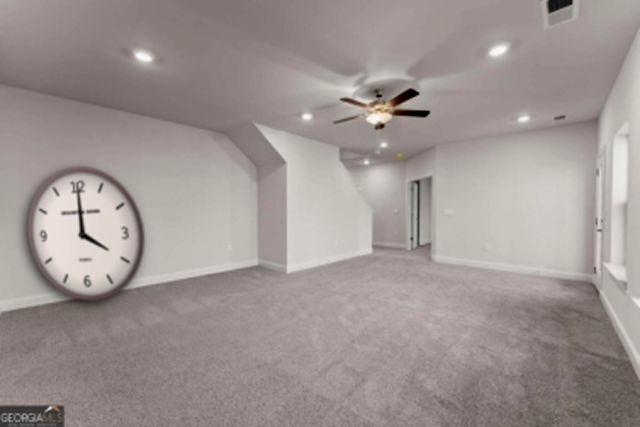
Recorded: {"hour": 4, "minute": 0}
